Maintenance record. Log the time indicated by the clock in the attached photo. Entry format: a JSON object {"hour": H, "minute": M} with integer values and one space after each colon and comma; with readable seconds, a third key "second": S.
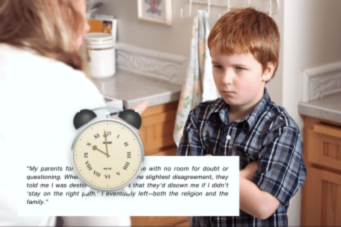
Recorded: {"hour": 9, "minute": 59}
